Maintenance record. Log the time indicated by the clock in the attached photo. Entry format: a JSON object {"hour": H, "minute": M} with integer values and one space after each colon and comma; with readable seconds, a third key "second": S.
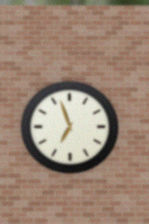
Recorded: {"hour": 6, "minute": 57}
